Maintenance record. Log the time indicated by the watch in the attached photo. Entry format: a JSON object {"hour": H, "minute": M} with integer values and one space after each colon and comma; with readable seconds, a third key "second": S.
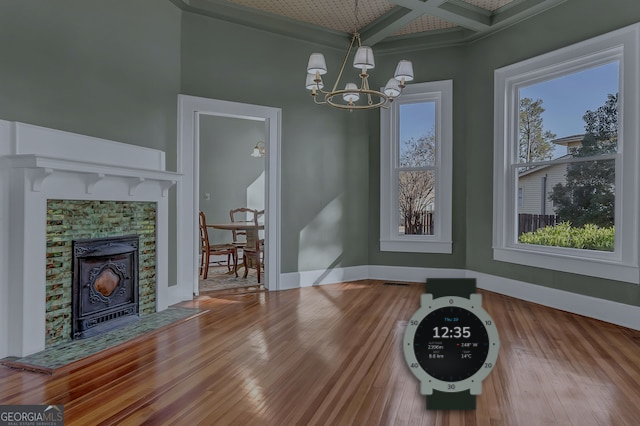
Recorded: {"hour": 12, "minute": 35}
